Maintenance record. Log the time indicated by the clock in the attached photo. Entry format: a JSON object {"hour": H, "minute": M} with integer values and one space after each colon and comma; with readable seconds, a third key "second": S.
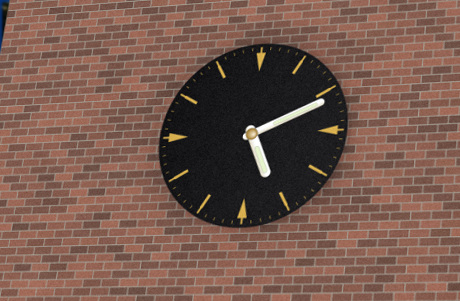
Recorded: {"hour": 5, "minute": 11}
